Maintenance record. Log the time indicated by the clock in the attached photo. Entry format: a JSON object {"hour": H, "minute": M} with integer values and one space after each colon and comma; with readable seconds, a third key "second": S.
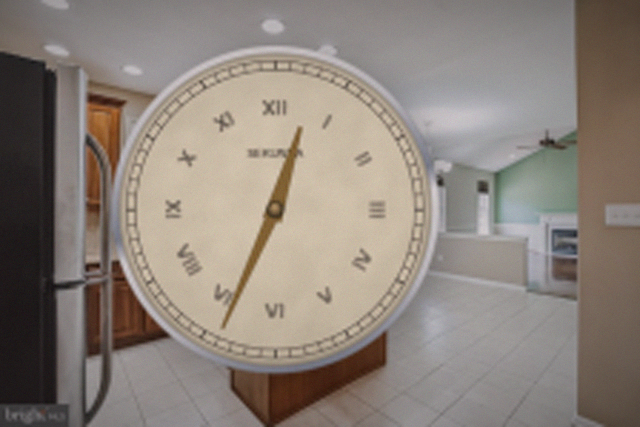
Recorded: {"hour": 12, "minute": 34}
